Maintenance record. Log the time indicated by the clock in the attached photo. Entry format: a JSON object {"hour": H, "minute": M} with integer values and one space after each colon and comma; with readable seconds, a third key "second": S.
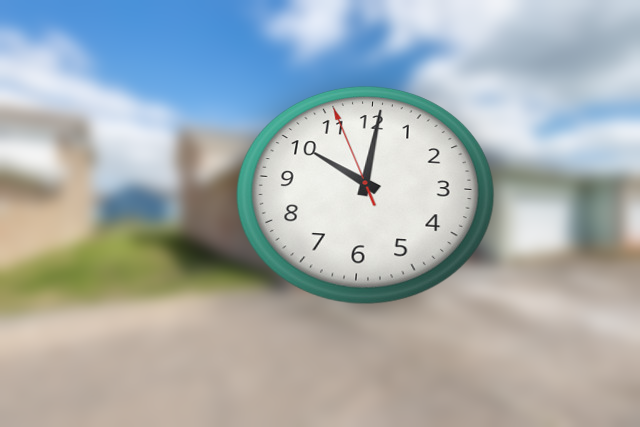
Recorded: {"hour": 10, "minute": 0, "second": 56}
